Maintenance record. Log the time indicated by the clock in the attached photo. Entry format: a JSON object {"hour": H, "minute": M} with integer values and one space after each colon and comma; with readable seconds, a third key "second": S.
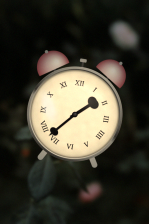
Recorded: {"hour": 1, "minute": 37}
